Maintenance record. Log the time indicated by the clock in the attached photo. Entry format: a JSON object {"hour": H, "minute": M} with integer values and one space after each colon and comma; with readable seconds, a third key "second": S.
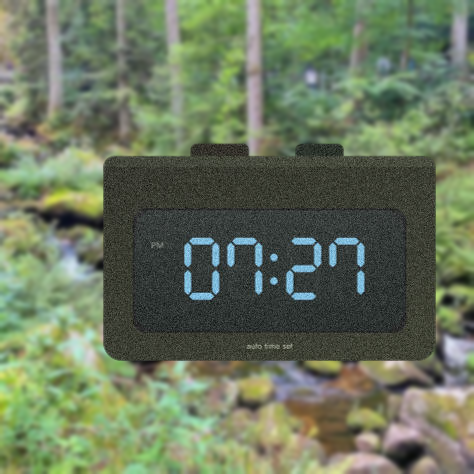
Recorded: {"hour": 7, "minute": 27}
